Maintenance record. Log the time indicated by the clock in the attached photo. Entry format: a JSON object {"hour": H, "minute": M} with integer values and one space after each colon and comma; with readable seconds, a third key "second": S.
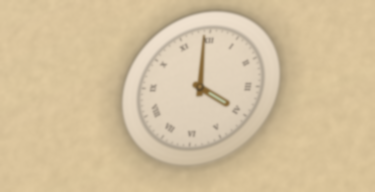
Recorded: {"hour": 3, "minute": 59}
